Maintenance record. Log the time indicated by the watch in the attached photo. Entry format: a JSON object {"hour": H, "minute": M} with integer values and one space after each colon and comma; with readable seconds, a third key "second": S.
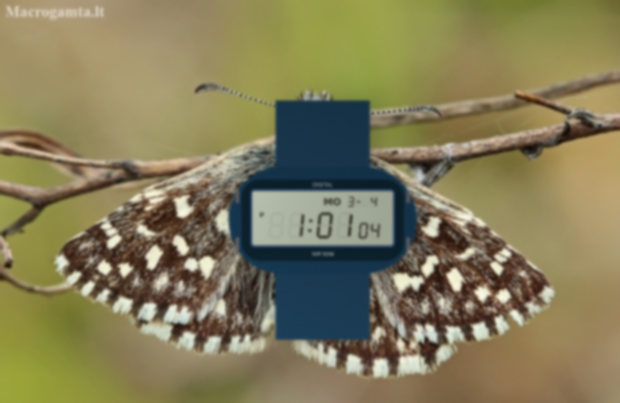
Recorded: {"hour": 1, "minute": 1, "second": 4}
